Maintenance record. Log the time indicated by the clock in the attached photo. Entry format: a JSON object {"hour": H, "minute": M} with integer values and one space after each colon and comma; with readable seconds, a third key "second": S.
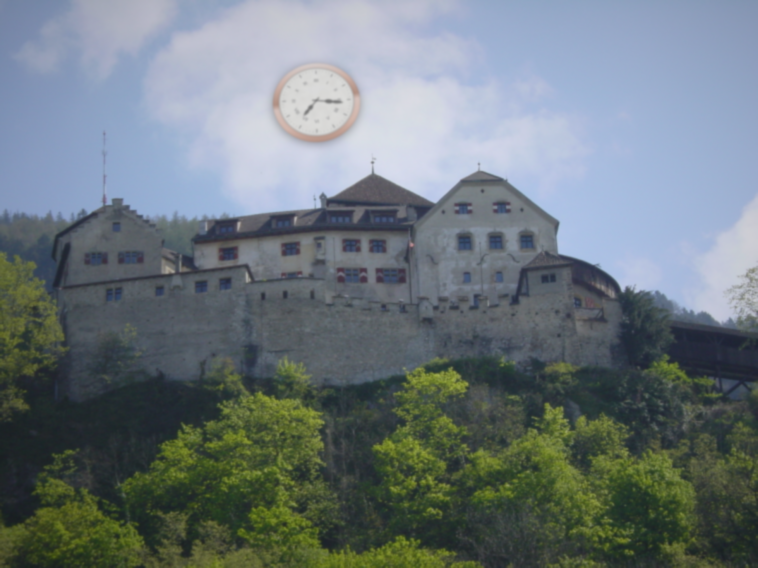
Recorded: {"hour": 7, "minute": 16}
